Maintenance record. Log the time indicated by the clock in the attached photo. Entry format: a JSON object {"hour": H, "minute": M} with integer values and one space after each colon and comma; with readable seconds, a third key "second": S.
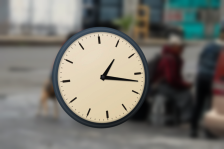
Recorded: {"hour": 1, "minute": 17}
